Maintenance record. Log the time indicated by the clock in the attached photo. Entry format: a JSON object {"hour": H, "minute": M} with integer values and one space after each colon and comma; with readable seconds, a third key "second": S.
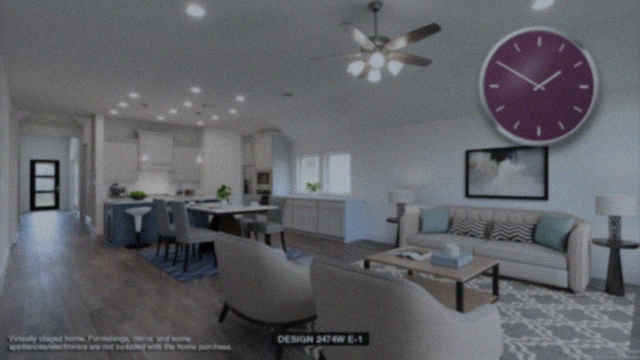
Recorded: {"hour": 1, "minute": 50}
